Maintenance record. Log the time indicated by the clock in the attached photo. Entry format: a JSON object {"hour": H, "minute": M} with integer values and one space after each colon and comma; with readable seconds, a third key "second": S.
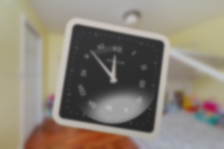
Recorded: {"hour": 11, "minute": 52}
